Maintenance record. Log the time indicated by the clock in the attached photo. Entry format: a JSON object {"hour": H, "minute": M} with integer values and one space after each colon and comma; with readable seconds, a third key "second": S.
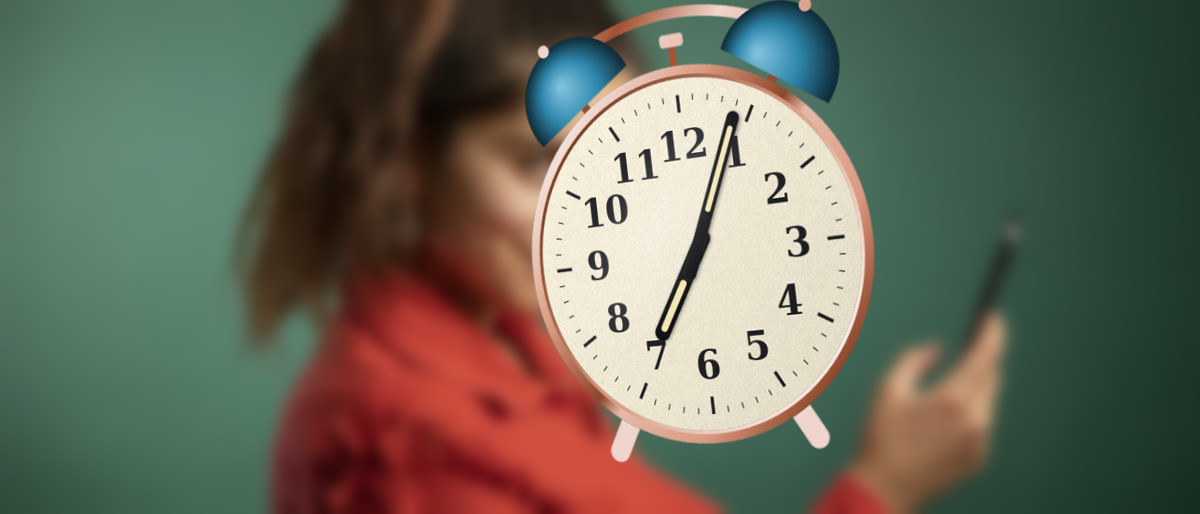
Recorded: {"hour": 7, "minute": 4}
